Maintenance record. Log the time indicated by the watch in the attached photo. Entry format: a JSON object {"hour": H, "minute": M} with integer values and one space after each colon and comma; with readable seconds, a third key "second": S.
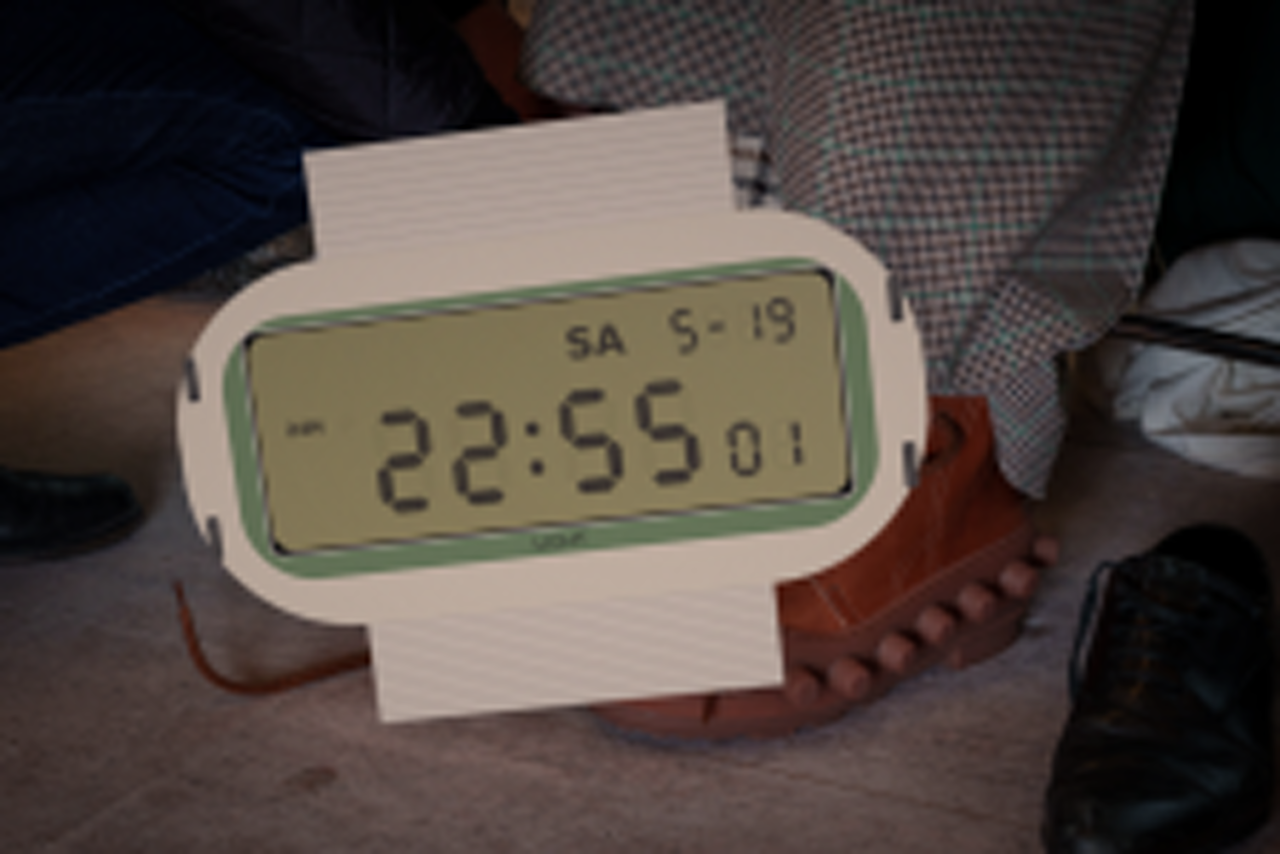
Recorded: {"hour": 22, "minute": 55, "second": 1}
